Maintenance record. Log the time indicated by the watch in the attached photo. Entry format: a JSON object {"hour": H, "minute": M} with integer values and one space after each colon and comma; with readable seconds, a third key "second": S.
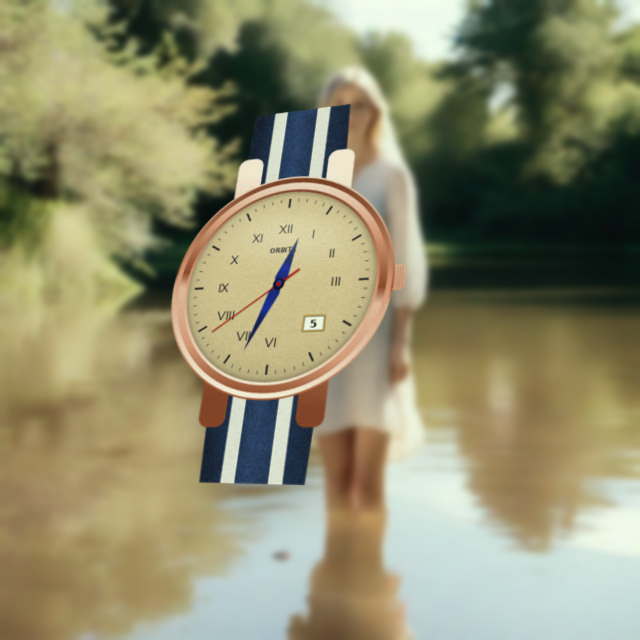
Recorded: {"hour": 12, "minute": 33, "second": 39}
